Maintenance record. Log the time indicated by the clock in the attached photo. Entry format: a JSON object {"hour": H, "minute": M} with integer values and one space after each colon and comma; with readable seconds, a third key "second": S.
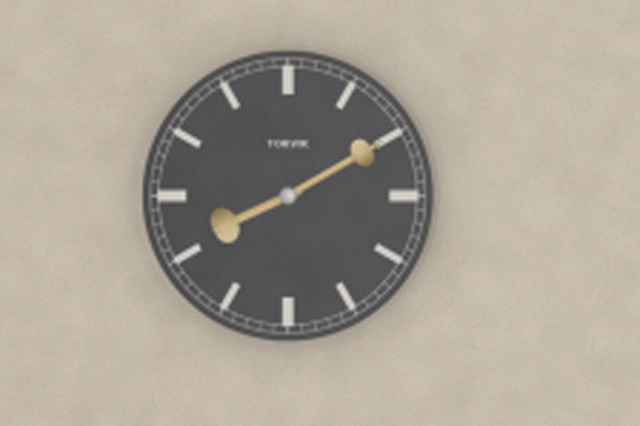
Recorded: {"hour": 8, "minute": 10}
